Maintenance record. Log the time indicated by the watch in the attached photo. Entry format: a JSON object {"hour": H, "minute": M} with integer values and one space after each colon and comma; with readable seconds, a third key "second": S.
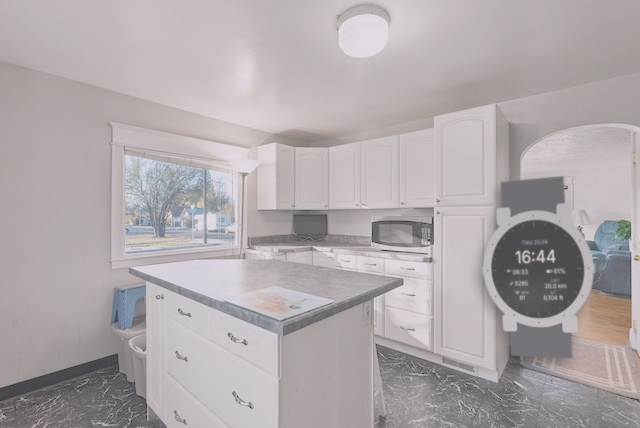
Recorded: {"hour": 16, "minute": 44}
